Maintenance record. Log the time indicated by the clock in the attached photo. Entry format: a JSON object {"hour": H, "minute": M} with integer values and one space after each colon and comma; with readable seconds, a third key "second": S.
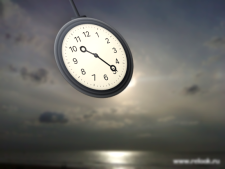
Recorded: {"hour": 10, "minute": 24}
